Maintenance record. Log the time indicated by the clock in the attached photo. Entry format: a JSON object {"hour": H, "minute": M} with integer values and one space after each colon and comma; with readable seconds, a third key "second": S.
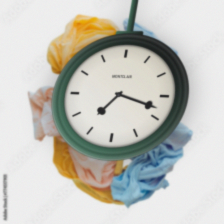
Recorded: {"hour": 7, "minute": 18}
